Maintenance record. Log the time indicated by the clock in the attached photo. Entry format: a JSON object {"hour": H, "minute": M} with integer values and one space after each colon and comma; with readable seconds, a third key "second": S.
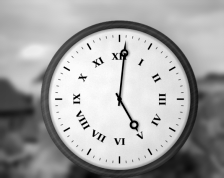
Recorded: {"hour": 5, "minute": 1}
